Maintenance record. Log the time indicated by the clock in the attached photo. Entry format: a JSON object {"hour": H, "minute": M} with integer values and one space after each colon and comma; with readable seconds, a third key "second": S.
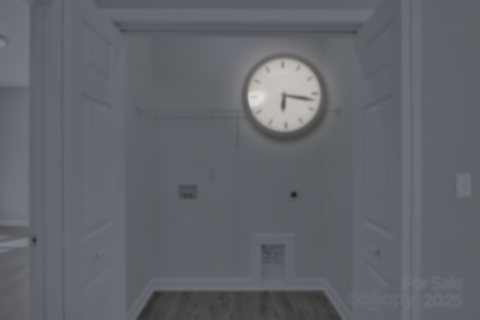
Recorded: {"hour": 6, "minute": 17}
